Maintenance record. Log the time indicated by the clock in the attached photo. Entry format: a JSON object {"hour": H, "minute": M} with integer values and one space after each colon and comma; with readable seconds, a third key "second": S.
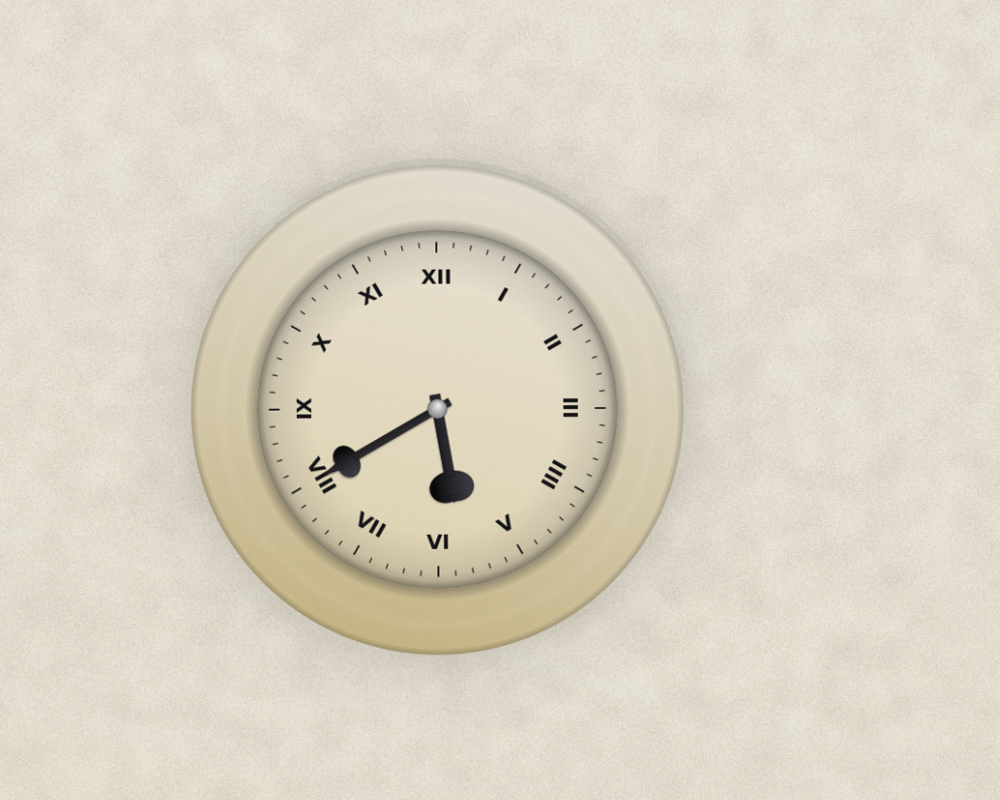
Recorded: {"hour": 5, "minute": 40}
